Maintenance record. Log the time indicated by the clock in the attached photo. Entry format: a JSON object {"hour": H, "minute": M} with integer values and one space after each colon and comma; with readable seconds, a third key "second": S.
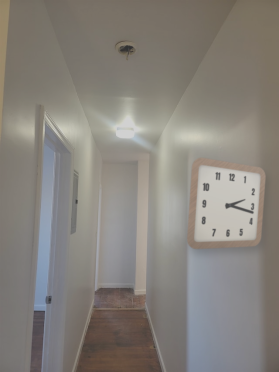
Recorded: {"hour": 2, "minute": 17}
